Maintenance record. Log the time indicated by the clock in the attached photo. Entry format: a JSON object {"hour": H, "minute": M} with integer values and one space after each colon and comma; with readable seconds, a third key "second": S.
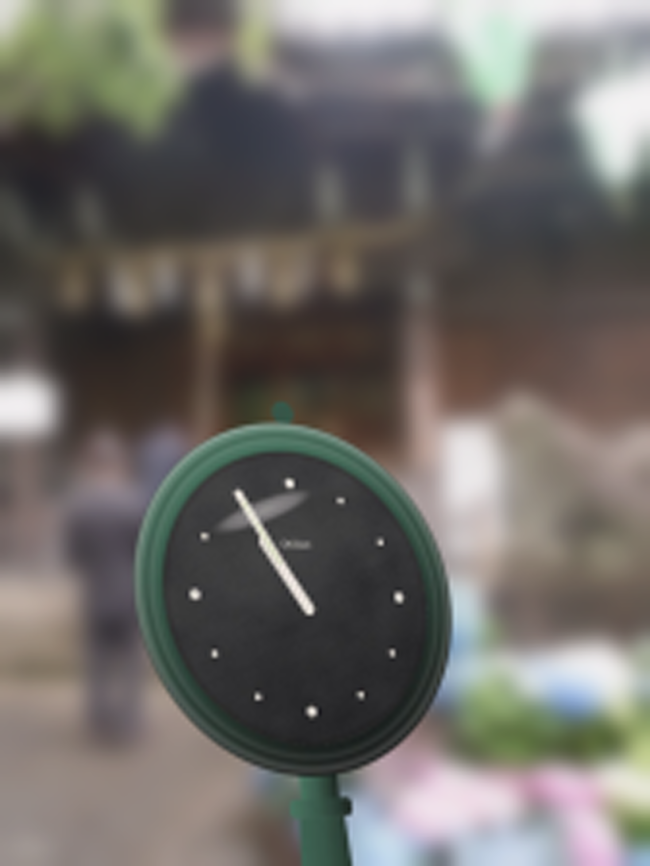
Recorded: {"hour": 10, "minute": 55}
